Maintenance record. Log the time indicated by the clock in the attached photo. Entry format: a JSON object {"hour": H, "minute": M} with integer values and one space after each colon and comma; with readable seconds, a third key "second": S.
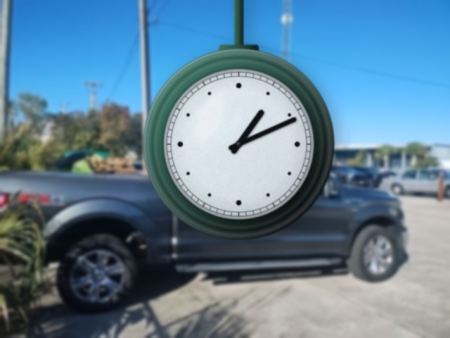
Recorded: {"hour": 1, "minute": 11}
